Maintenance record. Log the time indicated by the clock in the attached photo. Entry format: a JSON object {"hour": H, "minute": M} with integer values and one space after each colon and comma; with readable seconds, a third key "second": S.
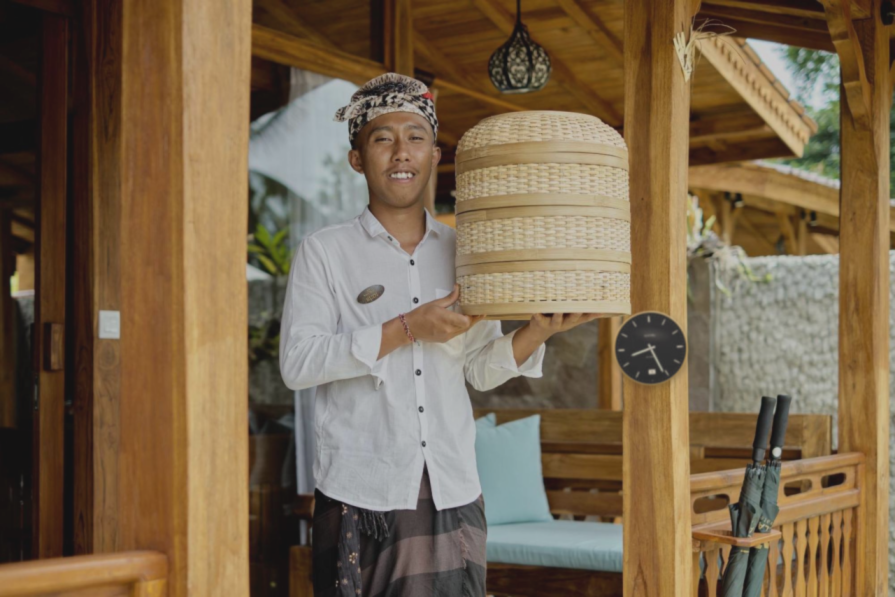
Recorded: {"hour": 8, "minute": 26}
